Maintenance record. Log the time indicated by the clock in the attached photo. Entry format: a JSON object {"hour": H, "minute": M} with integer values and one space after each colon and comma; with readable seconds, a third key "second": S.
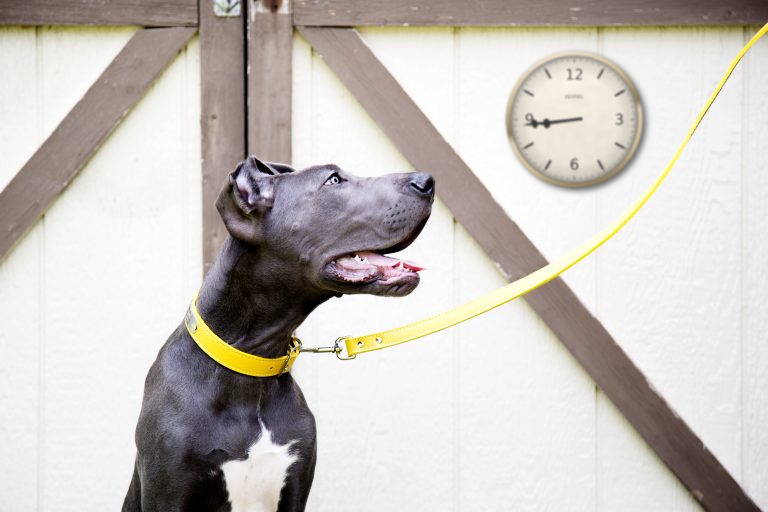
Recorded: {"hour": 8, "minute": 44}
